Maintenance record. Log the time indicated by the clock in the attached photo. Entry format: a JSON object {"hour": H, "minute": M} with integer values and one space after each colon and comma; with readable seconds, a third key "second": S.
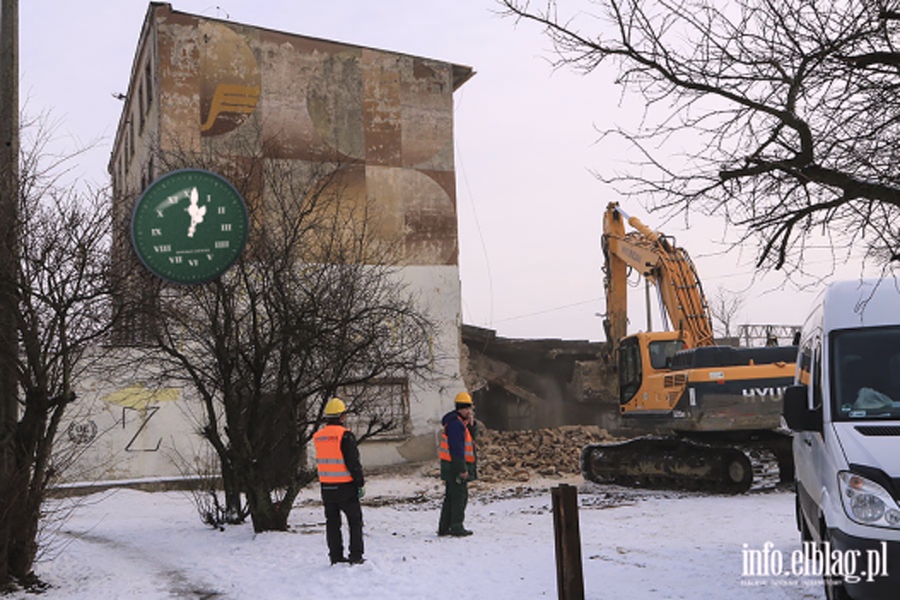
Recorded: {"hour": 1, "minute": 1}
